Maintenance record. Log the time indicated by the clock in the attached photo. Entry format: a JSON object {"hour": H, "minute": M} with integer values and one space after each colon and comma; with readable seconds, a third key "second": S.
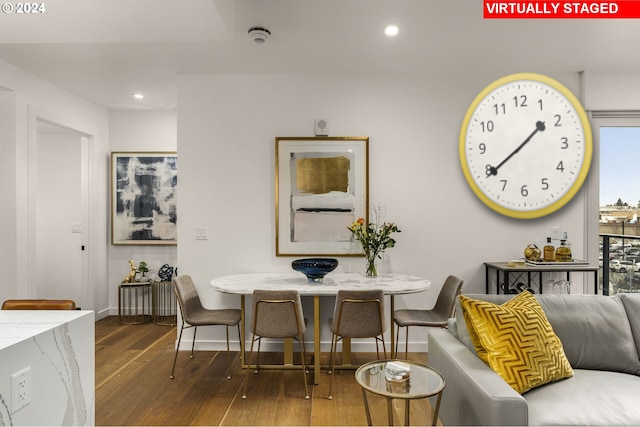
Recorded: {"hour": 1, "minute": 39}
